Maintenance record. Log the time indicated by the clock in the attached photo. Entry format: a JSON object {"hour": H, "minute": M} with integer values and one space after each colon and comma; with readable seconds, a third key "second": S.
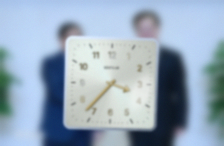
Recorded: {"hour": 3, "minute": 37}
